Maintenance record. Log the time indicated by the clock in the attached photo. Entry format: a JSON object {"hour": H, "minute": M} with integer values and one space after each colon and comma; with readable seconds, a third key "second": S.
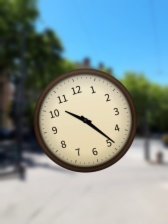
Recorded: {"hour": 10, "minute": 24}
